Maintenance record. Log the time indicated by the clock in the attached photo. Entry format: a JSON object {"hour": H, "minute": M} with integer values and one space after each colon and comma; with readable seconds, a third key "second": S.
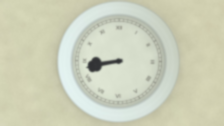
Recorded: {"hour": 8, "minute": 43}
